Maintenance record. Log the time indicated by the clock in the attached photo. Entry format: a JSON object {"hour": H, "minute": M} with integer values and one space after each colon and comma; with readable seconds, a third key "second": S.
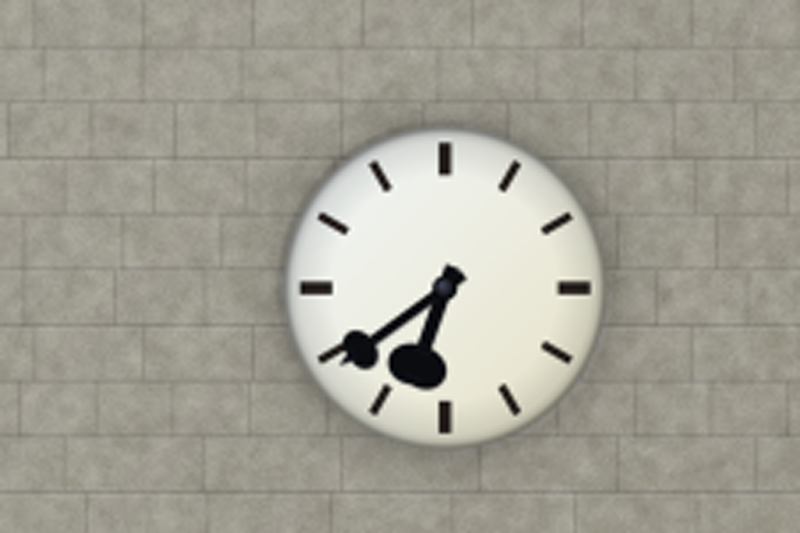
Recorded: {"hour": 6, "minute": 39}
